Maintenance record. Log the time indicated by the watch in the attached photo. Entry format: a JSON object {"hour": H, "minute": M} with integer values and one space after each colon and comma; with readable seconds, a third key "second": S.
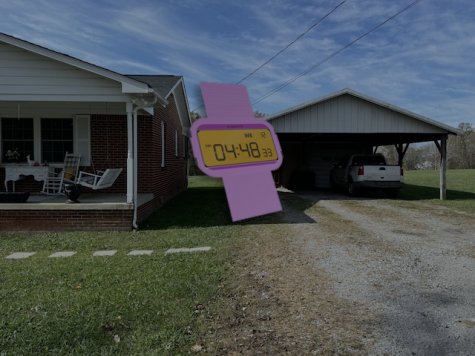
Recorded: {"hour": 4, "minute": 48, "second": 33}
